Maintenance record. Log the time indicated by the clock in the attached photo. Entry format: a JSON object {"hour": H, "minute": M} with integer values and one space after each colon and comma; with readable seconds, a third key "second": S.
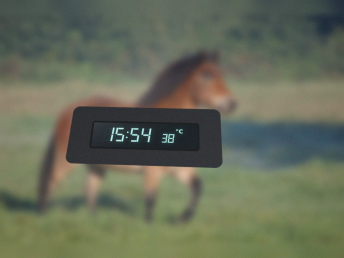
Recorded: {"hour": 15, "minute": 54}
